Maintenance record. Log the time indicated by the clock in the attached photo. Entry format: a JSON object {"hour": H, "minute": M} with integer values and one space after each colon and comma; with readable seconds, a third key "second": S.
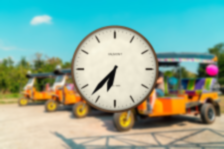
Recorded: {"hour": 6, "minute": 37}
